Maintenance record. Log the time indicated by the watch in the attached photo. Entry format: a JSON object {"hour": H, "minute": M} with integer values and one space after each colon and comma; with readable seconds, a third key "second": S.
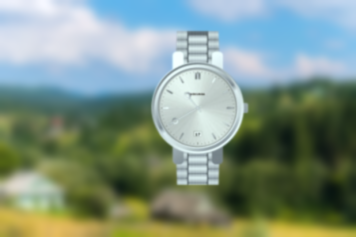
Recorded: {"hour": 10, "minute": 40}
